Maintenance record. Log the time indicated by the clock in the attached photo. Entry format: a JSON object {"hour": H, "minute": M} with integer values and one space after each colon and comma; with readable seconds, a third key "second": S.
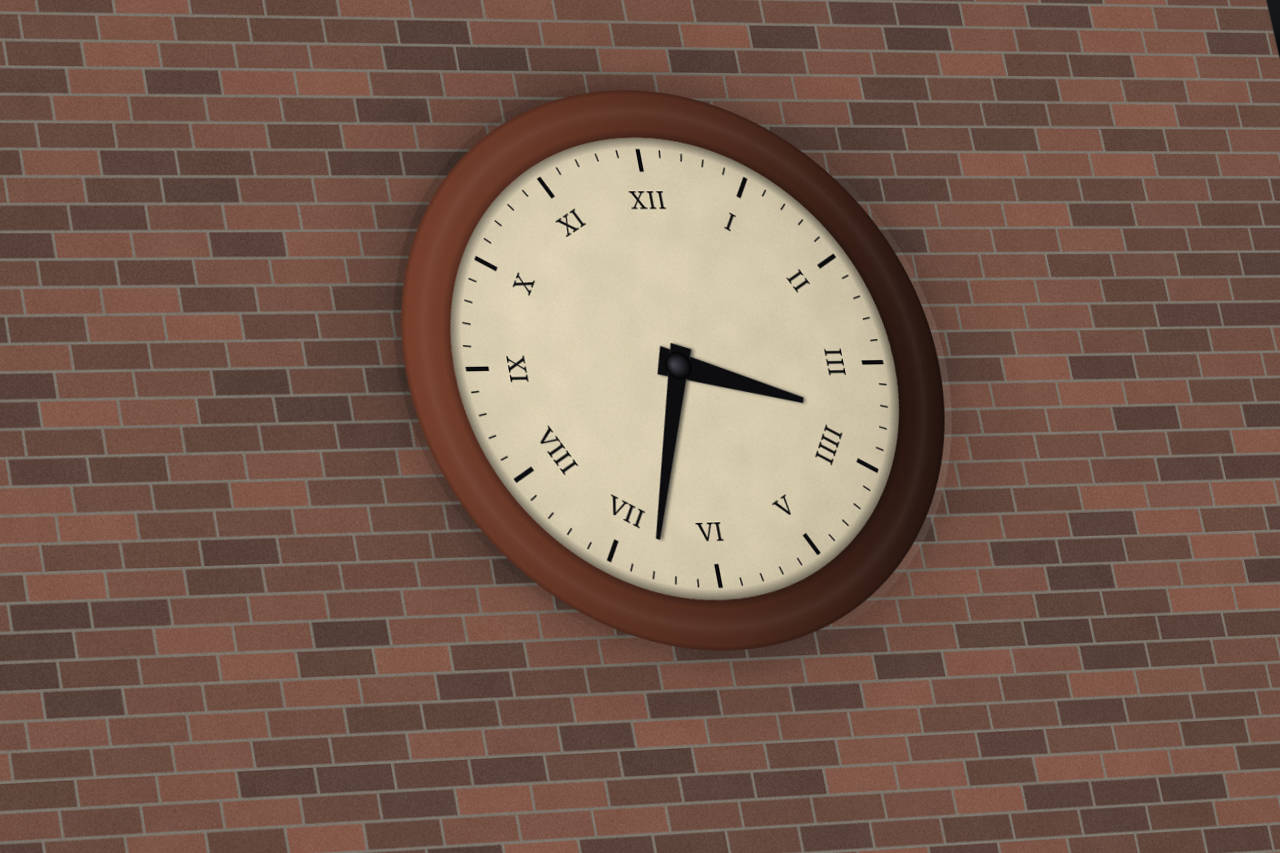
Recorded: {"hour": 3, "minute": 33}
